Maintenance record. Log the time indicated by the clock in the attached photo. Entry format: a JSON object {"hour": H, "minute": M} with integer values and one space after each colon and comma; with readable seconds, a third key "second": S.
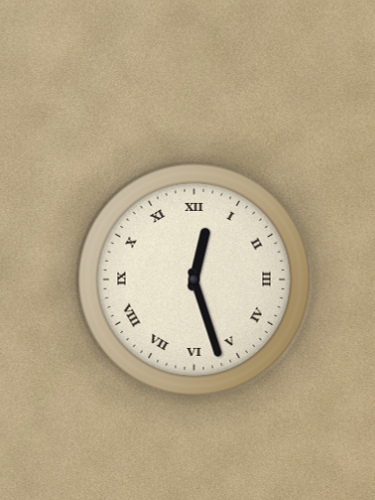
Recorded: {"hour": 12, "minute": 27}
